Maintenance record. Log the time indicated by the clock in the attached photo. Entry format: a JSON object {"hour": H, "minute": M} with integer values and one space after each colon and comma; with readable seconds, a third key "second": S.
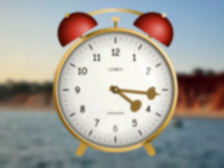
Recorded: {"hour": 4, "minute": 16}
